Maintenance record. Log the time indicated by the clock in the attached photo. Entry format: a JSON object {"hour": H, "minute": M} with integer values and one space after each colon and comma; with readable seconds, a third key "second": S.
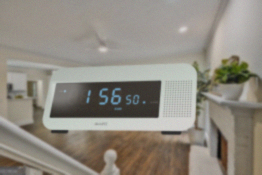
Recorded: {"hour": 1, "minute": 56}
